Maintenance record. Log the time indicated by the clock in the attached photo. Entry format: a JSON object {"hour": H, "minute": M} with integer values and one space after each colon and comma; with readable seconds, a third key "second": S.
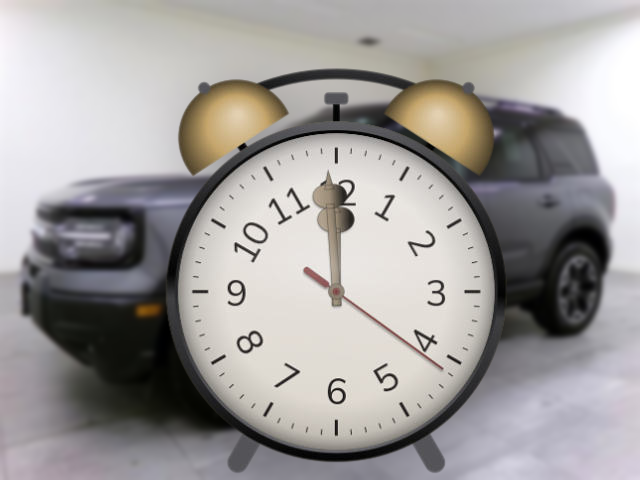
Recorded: {"hour": 11, "minute": 59, "second": 21}
